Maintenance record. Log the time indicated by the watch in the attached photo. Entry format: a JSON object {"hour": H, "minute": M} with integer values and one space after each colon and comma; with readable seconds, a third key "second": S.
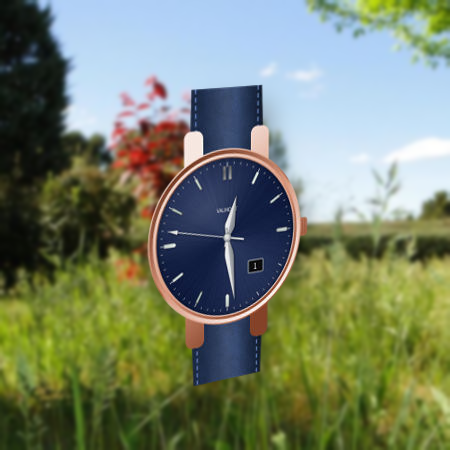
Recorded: {"hour": 12, "minute": 28, "second": 47}
